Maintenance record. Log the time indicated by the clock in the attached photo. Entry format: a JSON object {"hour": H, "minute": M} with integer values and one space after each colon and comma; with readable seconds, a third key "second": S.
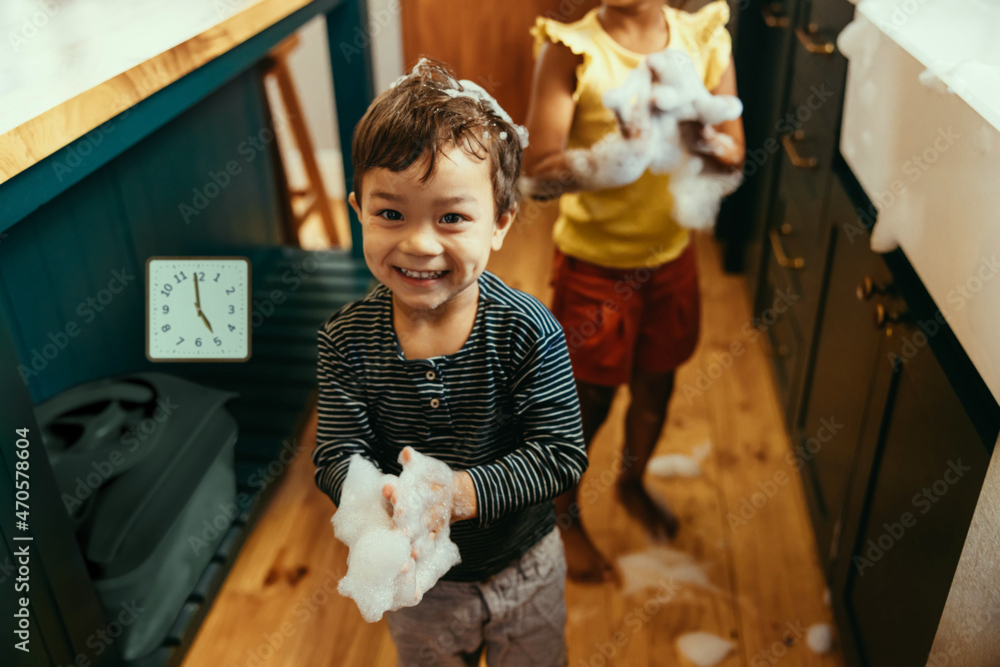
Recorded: {"hour": 4, "minute": 59}
